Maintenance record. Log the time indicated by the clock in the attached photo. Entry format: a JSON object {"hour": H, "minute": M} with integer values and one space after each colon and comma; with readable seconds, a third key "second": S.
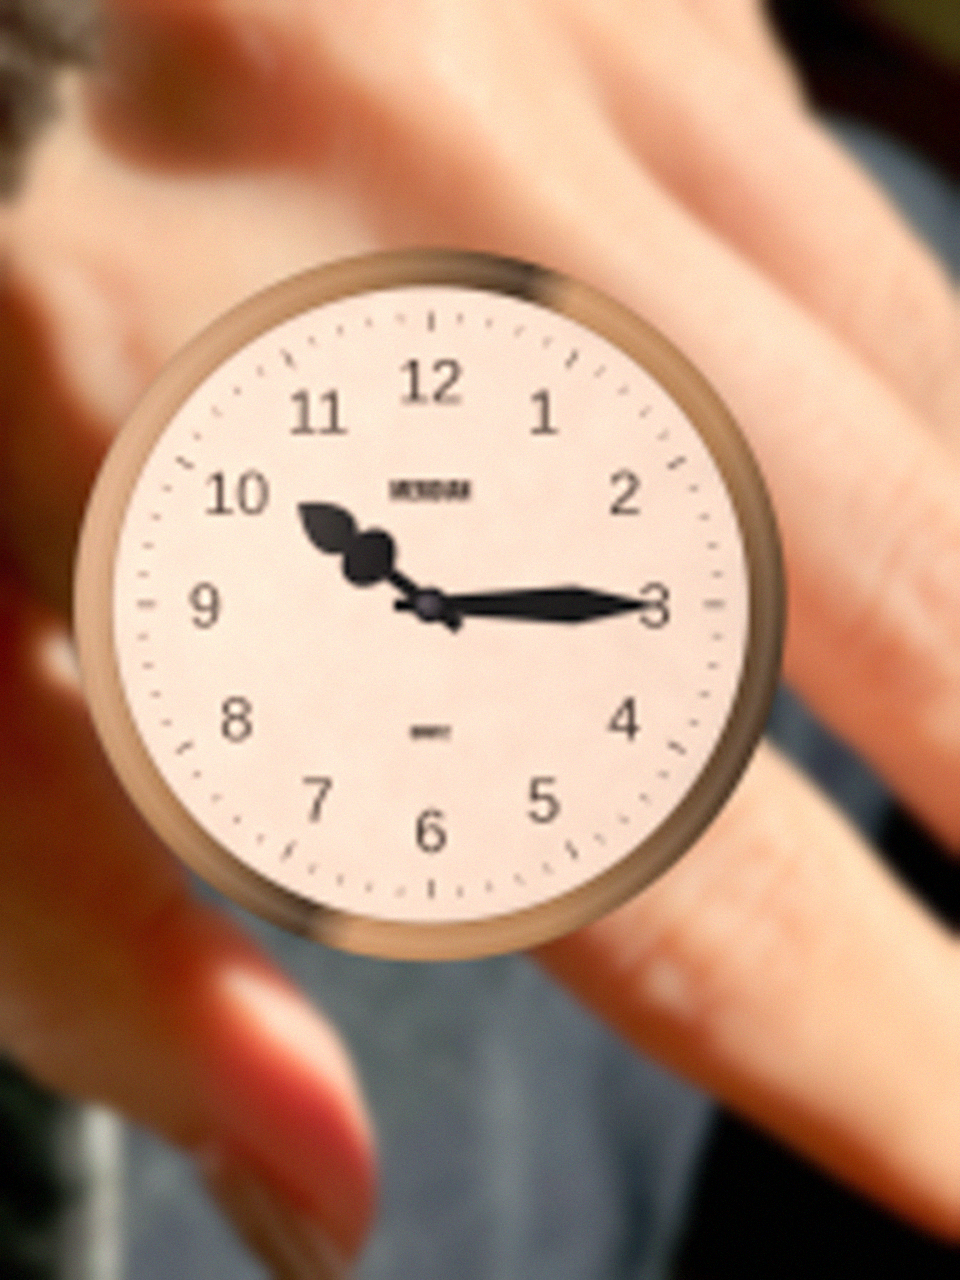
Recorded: {"hour": 10, "minute": 15}
